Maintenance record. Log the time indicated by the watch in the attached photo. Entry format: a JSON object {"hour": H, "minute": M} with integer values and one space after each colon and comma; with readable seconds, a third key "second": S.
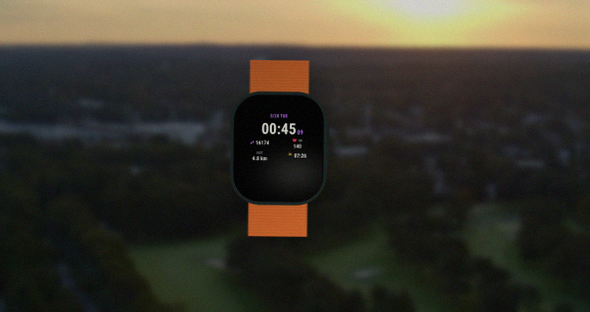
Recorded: {"hour": 0, "minute": 45}
